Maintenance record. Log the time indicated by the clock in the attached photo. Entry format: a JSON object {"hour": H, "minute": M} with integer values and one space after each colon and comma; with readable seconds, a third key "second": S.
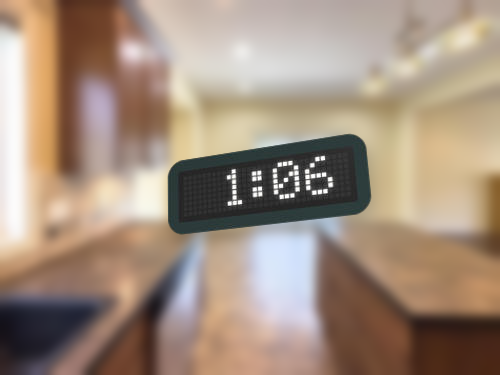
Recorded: {"hour": 1, "minute": 6}
